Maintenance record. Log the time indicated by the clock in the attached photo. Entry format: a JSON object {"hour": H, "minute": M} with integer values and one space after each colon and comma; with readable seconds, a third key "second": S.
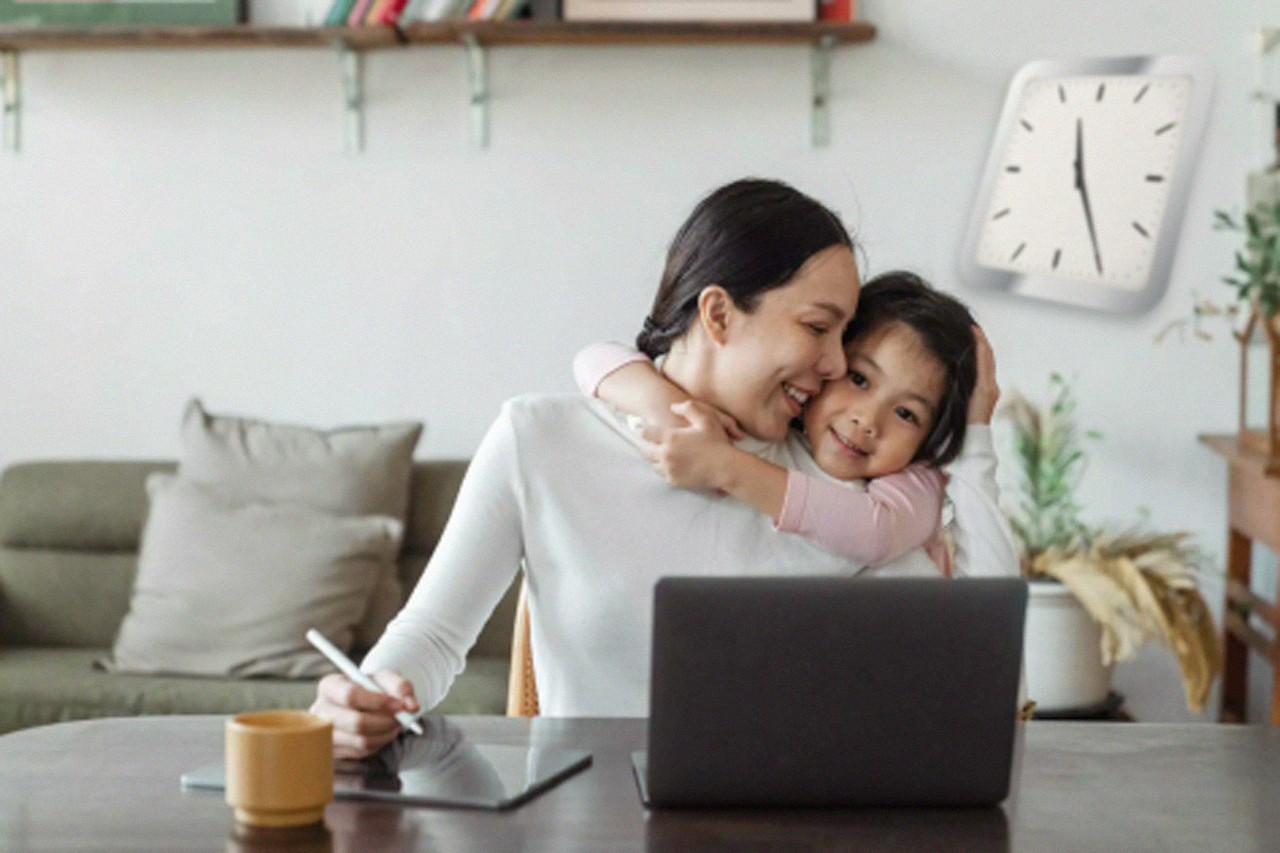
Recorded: {"hour": 11, "minute": 25}
